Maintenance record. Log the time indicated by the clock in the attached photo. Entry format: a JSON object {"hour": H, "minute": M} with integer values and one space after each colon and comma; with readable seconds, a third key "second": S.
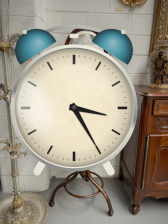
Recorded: {"hour": 3, "minute": 25}
